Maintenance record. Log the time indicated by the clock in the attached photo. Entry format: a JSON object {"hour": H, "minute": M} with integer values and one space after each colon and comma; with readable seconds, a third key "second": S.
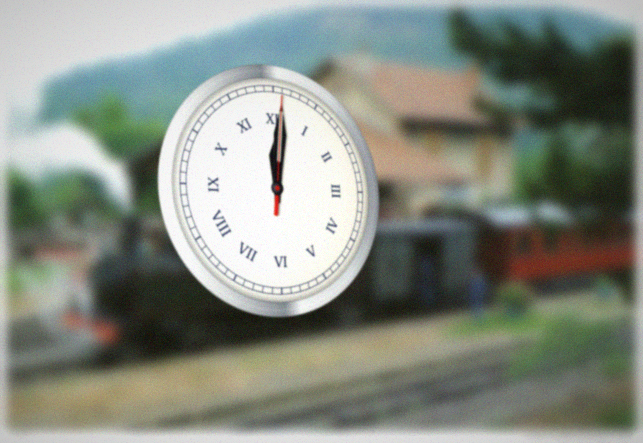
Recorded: {"hour": 12, "minute": 1, "second": 1}
